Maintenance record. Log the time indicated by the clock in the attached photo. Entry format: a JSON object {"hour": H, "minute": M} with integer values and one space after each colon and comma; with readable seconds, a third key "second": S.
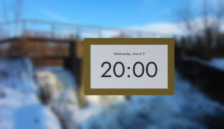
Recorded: {"hour": 20, "minute": 0}
